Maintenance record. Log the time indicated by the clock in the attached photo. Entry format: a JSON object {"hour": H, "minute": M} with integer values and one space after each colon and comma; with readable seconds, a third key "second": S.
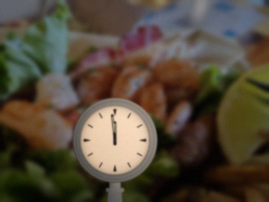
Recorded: {"hour": 11, "minute": 59}
